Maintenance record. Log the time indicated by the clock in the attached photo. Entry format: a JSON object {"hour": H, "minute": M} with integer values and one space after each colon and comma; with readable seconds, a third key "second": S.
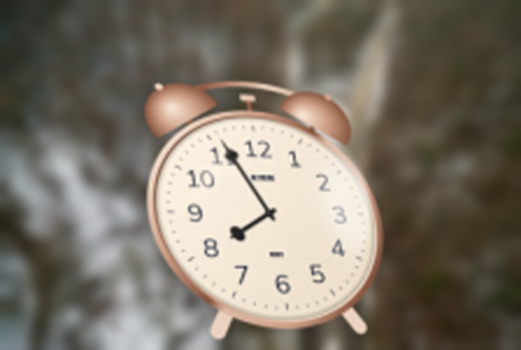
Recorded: {"hour": 7, "minute": 56}
